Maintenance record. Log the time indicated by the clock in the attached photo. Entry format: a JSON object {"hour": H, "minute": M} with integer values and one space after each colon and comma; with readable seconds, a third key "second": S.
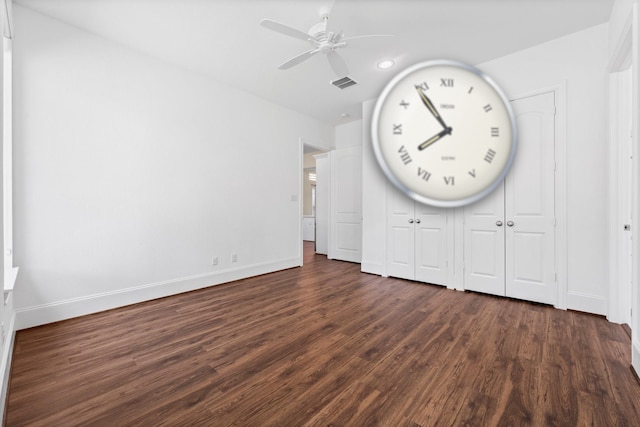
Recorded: {"hour": 7, "minute": 54}
